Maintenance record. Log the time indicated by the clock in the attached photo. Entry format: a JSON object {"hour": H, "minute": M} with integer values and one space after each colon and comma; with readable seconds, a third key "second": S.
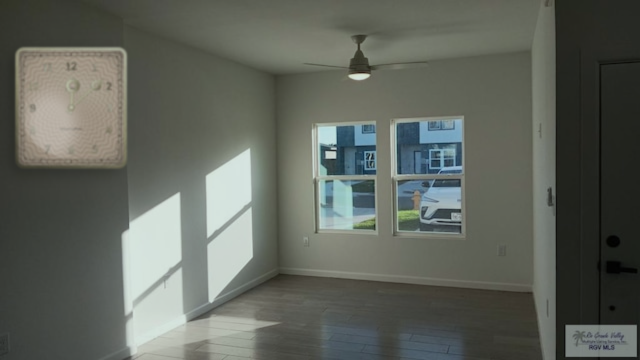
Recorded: {"hour": 12, "minute": 8}
